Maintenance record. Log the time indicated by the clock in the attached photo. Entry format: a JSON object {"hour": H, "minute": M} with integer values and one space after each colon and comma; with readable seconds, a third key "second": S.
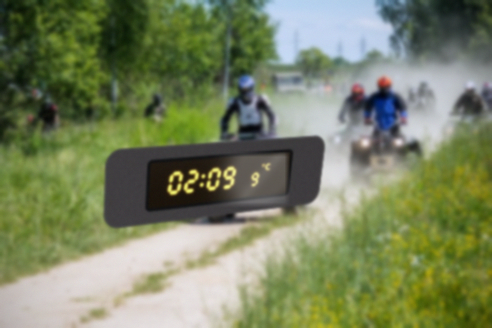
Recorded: {"hour": 2, "minute": 9}
